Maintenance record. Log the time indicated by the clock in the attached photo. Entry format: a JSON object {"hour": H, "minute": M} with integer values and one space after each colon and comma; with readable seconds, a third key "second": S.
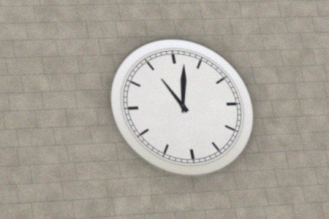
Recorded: {"hour": 11, "minute": 2}
